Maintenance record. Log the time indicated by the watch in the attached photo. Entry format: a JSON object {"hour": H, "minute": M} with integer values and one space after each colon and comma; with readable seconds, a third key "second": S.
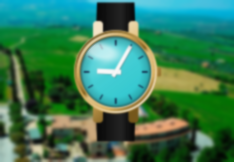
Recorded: {"hour": 9, "minute": 5}
